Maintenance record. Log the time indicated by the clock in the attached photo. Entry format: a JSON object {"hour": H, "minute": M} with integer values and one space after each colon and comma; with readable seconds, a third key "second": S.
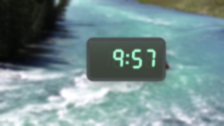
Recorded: {"hour": 9, "minute": 57}
